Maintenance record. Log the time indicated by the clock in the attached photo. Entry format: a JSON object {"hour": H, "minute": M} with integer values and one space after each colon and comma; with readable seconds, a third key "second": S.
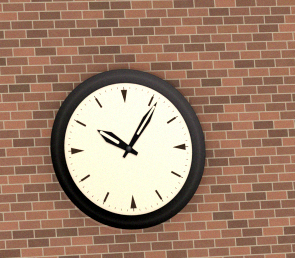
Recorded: {"hour": 10, "minute": 6}
